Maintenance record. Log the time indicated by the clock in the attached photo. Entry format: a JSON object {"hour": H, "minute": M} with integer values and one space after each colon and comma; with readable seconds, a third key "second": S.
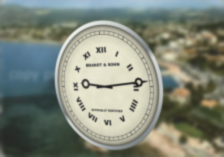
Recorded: {"hour": 9, "minute": 14}
